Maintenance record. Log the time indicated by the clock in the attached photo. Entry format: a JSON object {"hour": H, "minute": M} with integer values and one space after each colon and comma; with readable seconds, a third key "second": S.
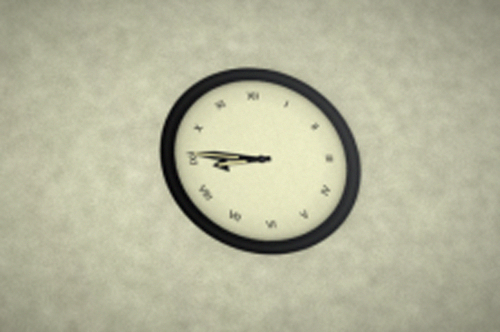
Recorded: {"hour": 8, "minute": 46}
